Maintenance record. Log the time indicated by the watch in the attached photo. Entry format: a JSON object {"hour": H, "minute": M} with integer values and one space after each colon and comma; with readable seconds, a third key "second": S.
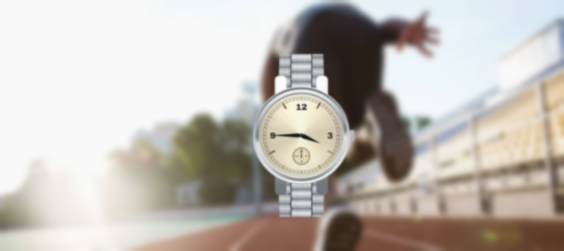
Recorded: {"hour": 3, "minute": 45}
